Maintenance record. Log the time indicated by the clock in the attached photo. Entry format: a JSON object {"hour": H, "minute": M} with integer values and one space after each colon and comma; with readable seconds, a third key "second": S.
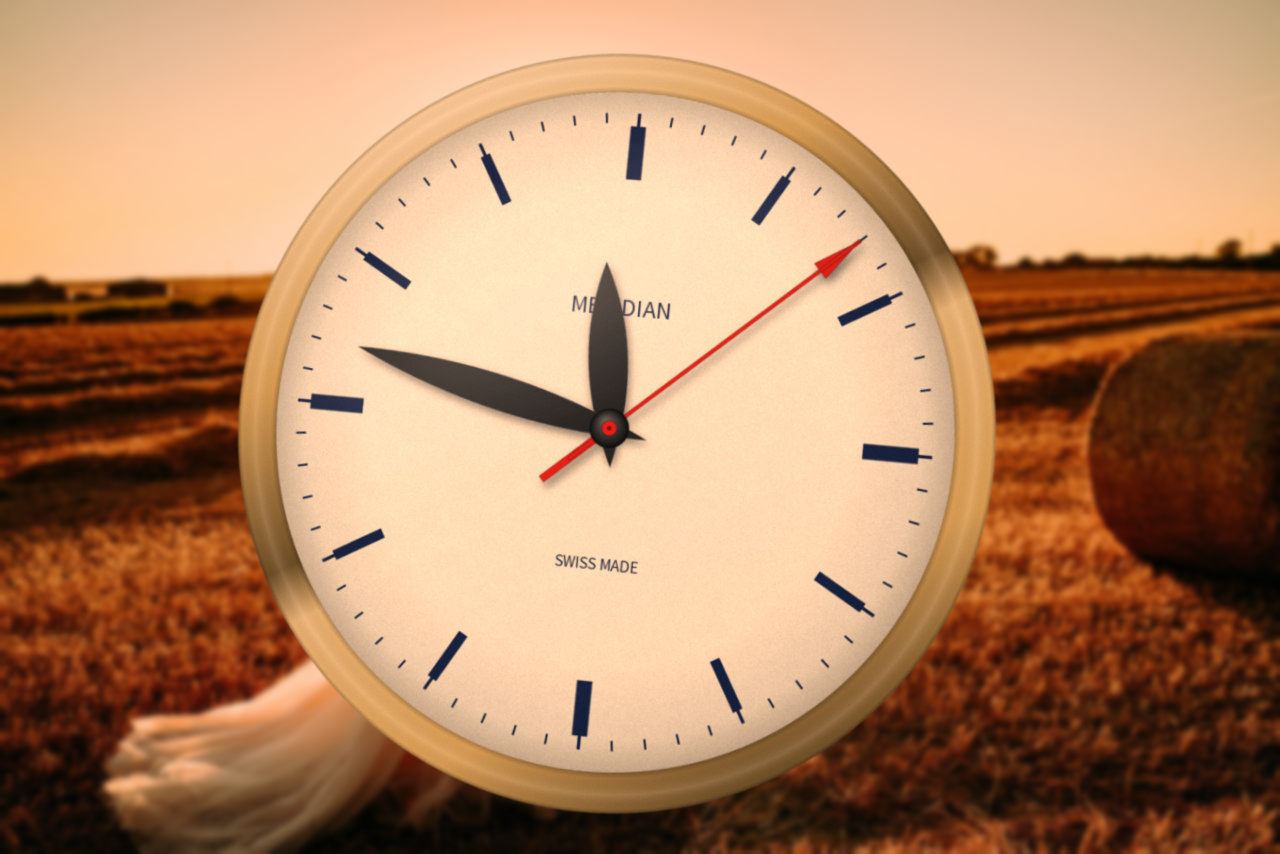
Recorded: {"hour": 11, "minute": 47, "second": 8}
